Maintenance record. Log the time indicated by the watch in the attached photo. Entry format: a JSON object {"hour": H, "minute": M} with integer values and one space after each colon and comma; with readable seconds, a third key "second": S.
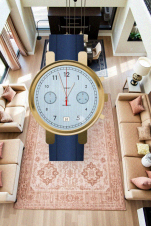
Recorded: {"hour": 12, "minute": 57}
